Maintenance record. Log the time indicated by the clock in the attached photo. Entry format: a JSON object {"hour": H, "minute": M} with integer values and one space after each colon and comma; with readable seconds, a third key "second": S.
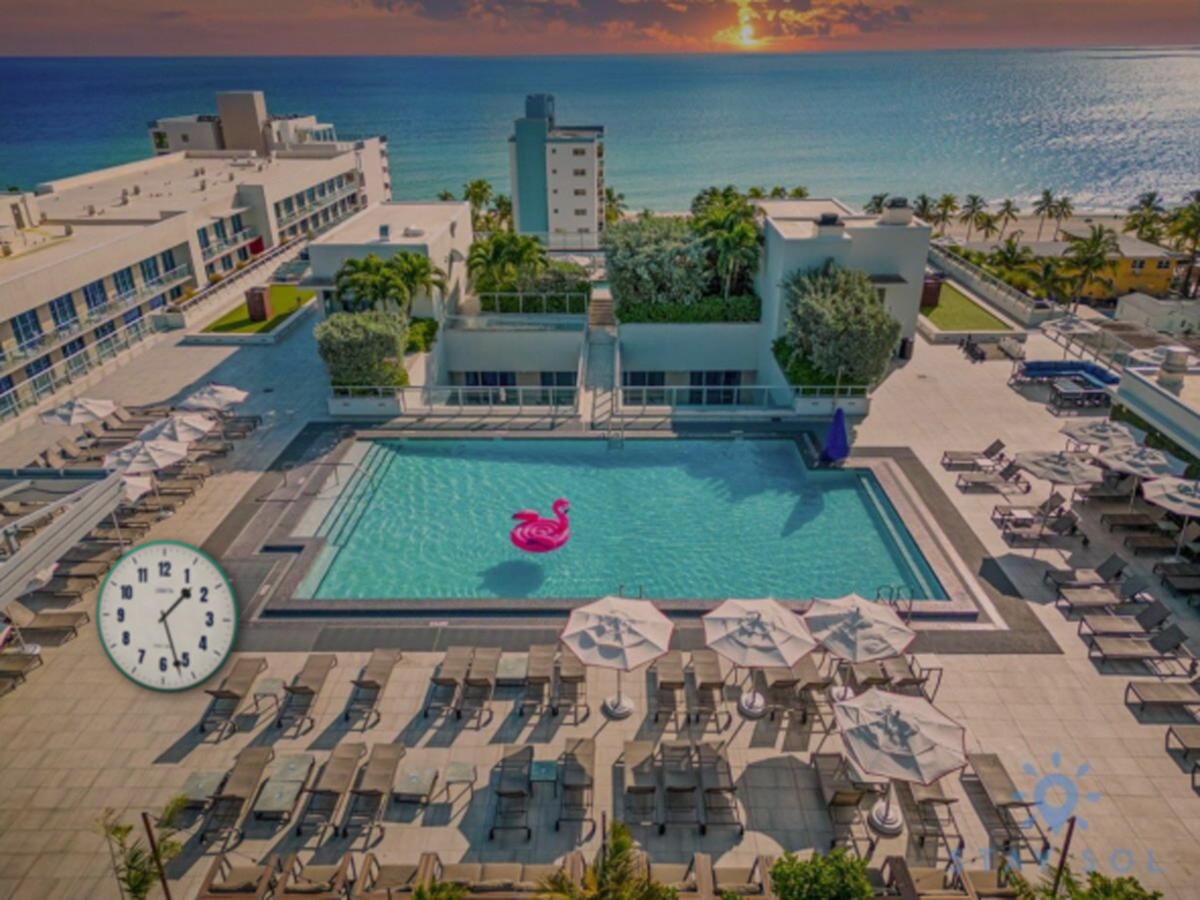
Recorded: {"hour": 1, "minute": 27}
